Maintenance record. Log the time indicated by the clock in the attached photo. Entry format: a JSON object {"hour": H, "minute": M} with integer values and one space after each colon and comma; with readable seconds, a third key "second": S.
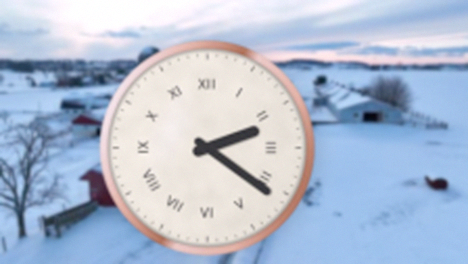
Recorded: {"hour": 2, "minute": 21}
